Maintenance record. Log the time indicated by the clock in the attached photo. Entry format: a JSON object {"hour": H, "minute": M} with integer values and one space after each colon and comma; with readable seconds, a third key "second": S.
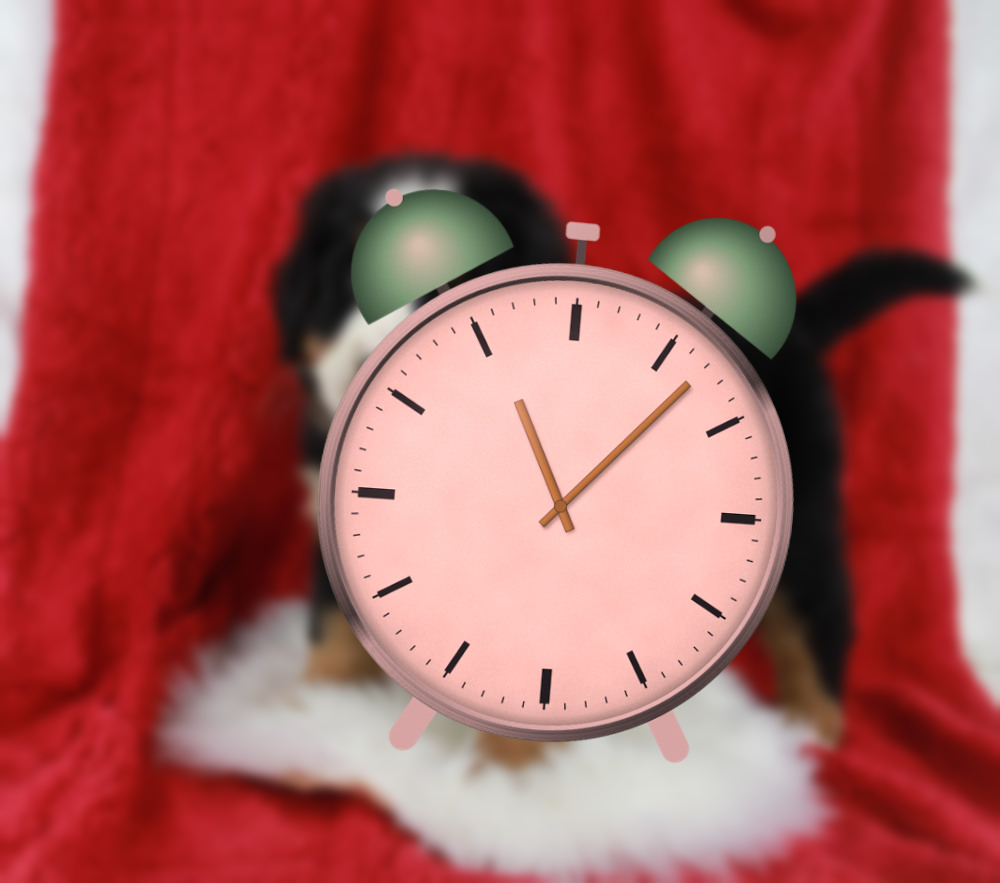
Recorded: {"hour": 11, "minute": 7}
